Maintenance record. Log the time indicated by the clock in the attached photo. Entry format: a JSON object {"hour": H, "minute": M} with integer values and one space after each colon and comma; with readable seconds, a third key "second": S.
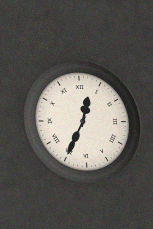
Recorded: {"hour": 12, "minute": 35}
